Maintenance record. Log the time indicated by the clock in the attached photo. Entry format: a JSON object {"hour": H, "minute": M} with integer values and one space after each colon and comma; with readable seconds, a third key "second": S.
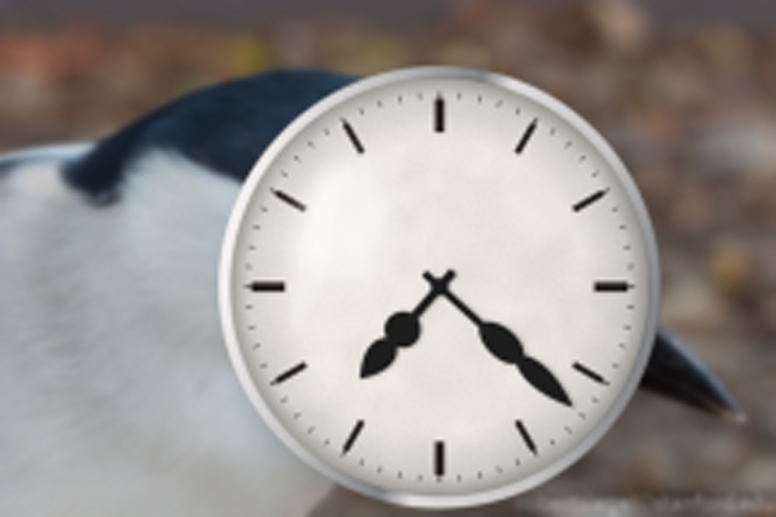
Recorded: {"hour": 7, "minute": 22}
